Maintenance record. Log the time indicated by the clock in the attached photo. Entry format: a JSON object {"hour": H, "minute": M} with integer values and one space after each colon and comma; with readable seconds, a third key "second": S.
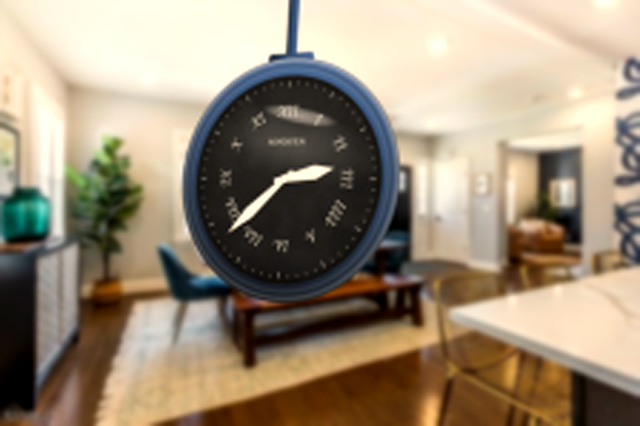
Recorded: {"hour": 2, "minute": 38}
